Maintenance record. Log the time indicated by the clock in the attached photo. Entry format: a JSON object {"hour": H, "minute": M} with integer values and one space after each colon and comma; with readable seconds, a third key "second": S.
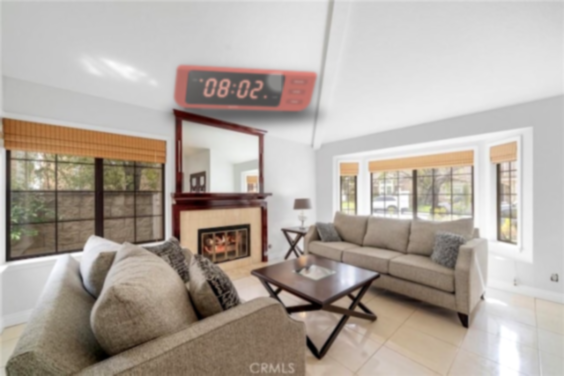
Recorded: {"hour": 8, "minute": 2}
